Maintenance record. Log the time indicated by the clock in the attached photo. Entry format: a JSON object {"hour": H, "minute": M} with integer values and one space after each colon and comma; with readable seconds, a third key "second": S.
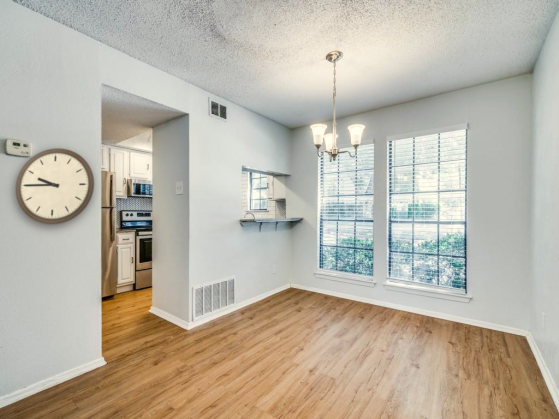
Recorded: {"hour": 9, "minute": 45}
